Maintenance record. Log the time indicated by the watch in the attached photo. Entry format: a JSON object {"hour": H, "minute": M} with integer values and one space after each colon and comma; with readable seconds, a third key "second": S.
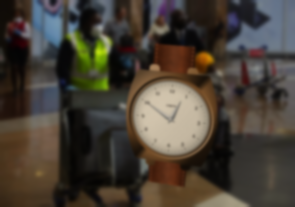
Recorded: {"hour": 12, "minute": 50}
